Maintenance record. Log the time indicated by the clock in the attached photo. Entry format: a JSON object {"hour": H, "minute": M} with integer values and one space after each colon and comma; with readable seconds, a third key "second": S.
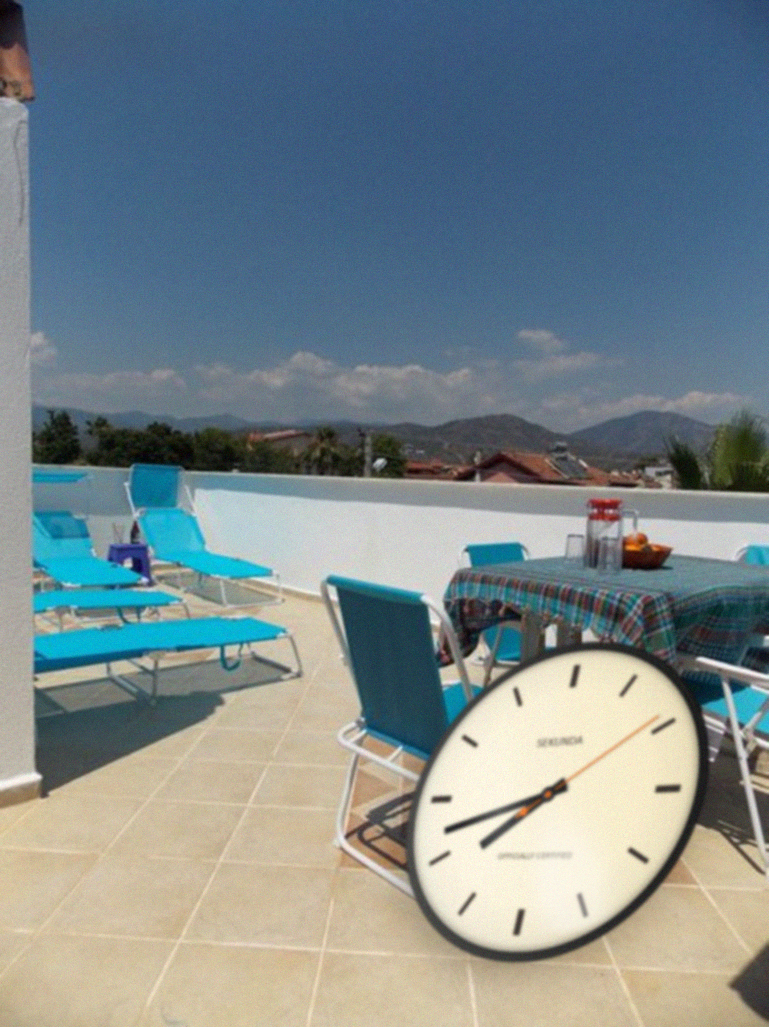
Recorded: {"hour": 7, "minute": 42, "second": 9}
